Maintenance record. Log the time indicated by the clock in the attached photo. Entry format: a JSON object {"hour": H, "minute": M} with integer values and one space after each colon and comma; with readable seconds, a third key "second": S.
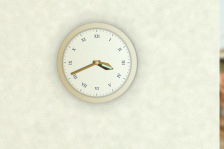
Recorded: {"hour": 3, "minute": 41}
